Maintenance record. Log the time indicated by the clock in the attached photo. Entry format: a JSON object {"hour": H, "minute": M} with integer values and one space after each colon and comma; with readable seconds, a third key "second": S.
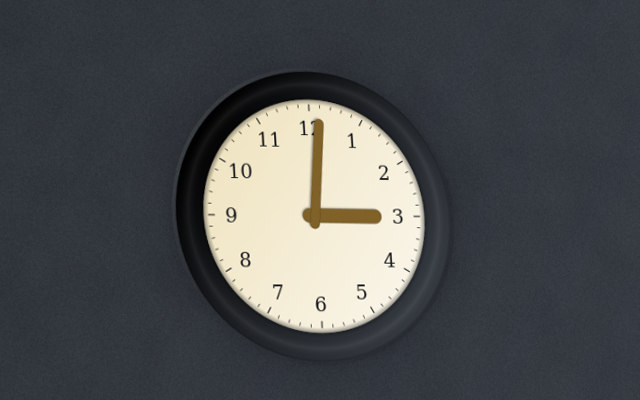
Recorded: {"hour": 3, "minute": 1}
